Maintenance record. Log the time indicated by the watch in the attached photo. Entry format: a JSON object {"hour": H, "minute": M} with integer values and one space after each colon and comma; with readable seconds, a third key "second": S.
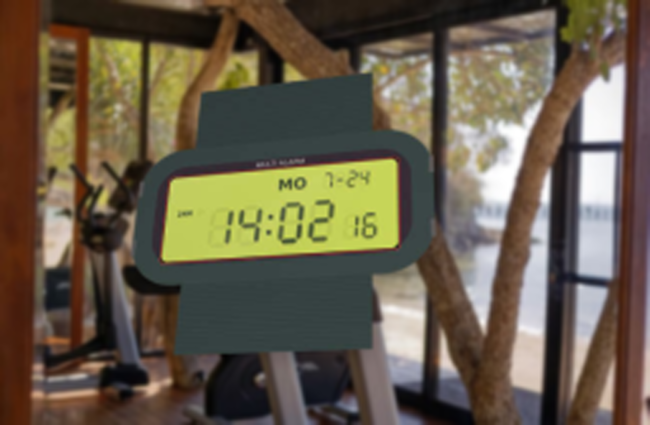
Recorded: {"hour": 14, "minute": 2, "second": 16}
